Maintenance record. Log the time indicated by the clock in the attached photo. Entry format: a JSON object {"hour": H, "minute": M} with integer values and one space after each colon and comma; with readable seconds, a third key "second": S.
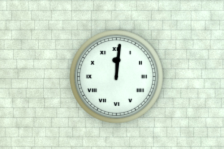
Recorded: {"hour": 12, "minute": 1}
